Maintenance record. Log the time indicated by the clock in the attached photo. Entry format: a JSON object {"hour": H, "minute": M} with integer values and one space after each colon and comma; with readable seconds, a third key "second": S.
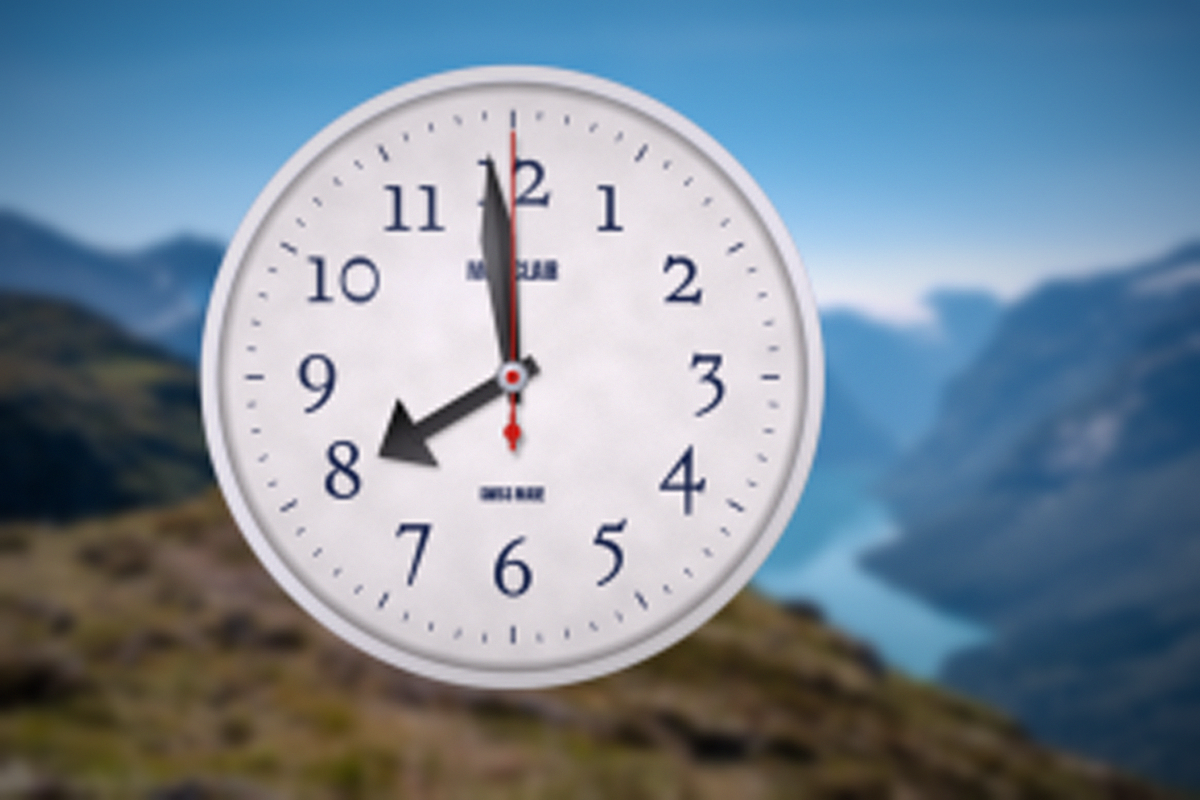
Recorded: {"hour": 7, "minute": 59, "second": 0}
